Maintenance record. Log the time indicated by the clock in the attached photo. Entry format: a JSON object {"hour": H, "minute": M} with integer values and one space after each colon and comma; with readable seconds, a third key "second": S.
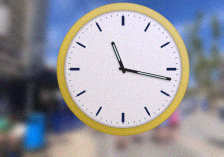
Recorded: {"hour": 11, "minute": 17}
